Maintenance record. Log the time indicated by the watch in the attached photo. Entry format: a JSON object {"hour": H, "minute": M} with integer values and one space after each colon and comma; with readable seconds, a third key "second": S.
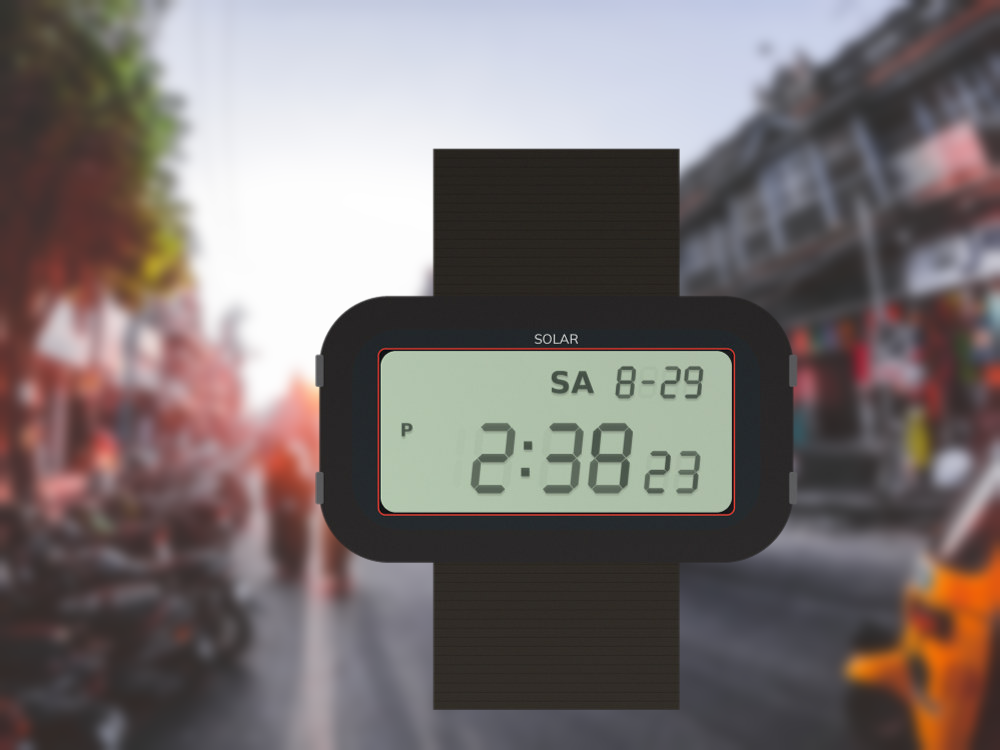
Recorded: {"hour": 2, "minute": 38, "second": 23}
